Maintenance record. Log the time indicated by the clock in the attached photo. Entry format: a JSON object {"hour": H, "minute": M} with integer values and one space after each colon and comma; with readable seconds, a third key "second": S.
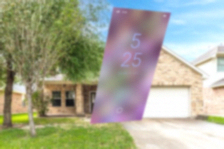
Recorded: {"hour": 5, "minute": 25}
